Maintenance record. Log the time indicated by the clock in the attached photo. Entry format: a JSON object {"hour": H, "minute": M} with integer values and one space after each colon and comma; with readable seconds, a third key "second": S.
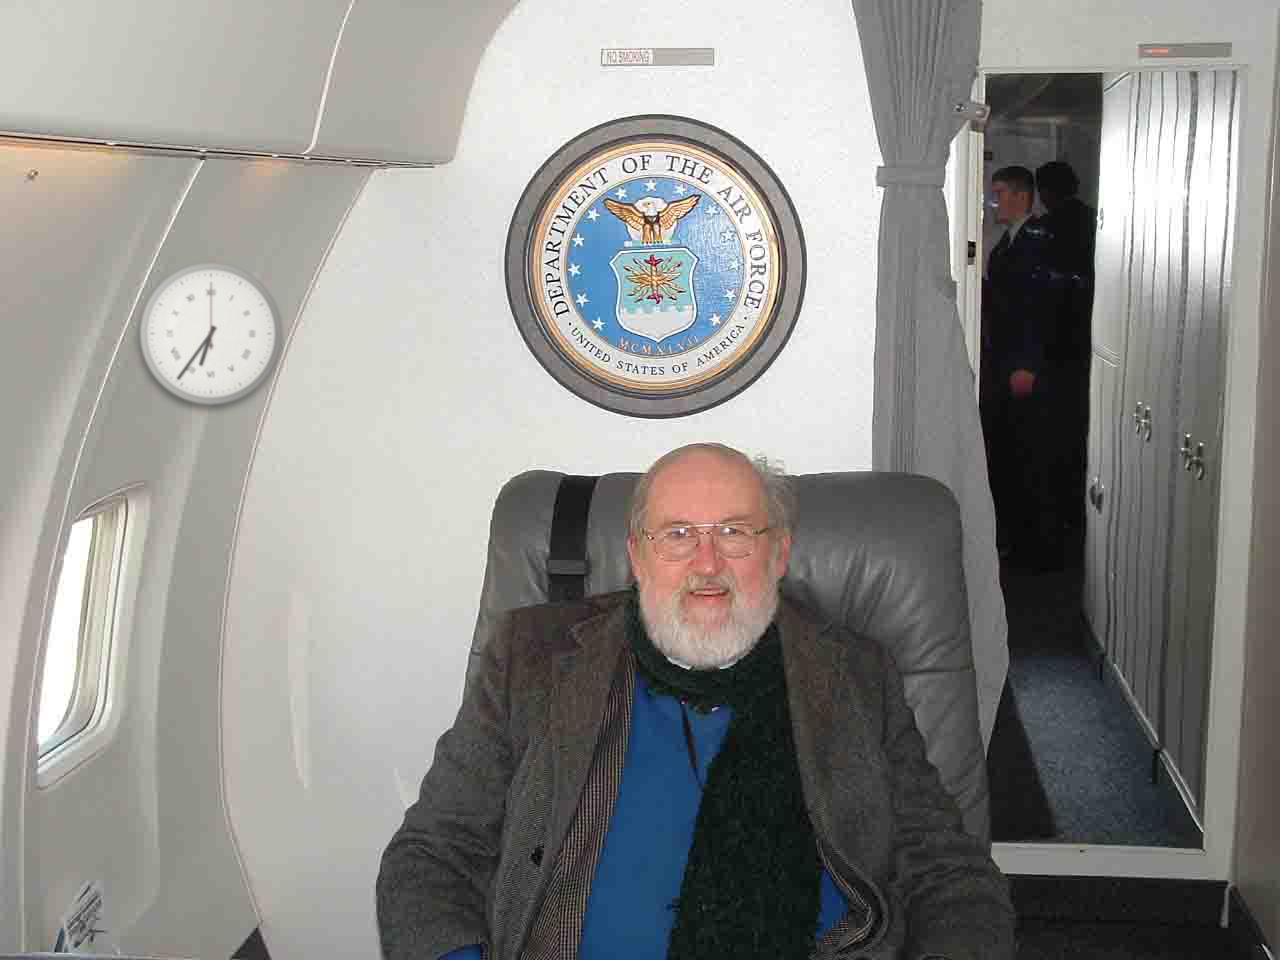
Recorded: {"hour": 6, "minute": 36, "second": 0}
